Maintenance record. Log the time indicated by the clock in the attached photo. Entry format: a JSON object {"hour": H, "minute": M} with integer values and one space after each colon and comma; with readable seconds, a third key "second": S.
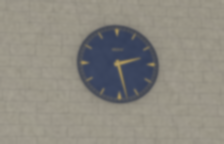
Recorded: {"hour": 2, "minute": 28}
